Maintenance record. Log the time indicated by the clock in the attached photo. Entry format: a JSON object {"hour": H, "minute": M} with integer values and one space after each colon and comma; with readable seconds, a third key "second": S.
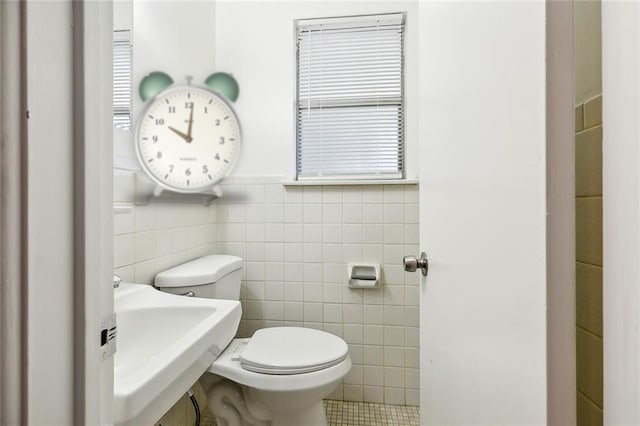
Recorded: {"hour": 10, "minute": 1}
